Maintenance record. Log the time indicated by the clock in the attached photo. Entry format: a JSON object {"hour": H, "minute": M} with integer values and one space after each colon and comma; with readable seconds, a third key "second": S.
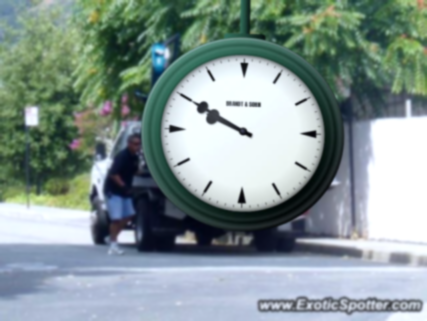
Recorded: {"hour": 9, "minute": 50}
